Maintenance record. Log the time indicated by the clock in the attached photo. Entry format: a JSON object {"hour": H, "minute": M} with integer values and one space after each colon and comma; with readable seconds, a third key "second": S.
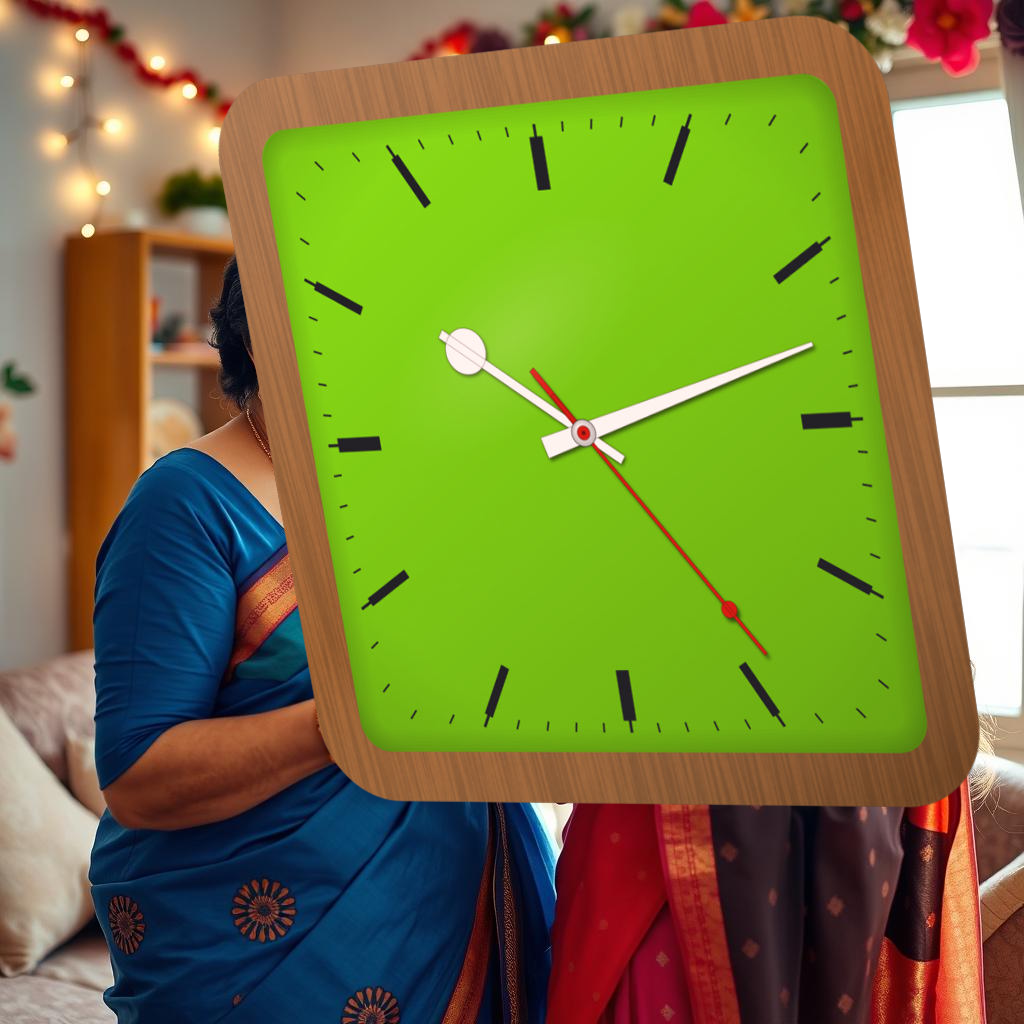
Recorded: {"hour": 10, "minute": 12, "second": 24}
